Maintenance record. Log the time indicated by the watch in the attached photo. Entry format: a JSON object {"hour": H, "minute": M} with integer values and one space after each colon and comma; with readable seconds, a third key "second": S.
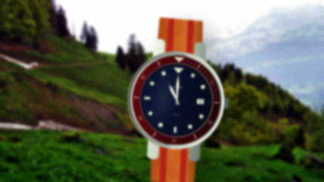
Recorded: {"hour": 11, "minute": 0}
